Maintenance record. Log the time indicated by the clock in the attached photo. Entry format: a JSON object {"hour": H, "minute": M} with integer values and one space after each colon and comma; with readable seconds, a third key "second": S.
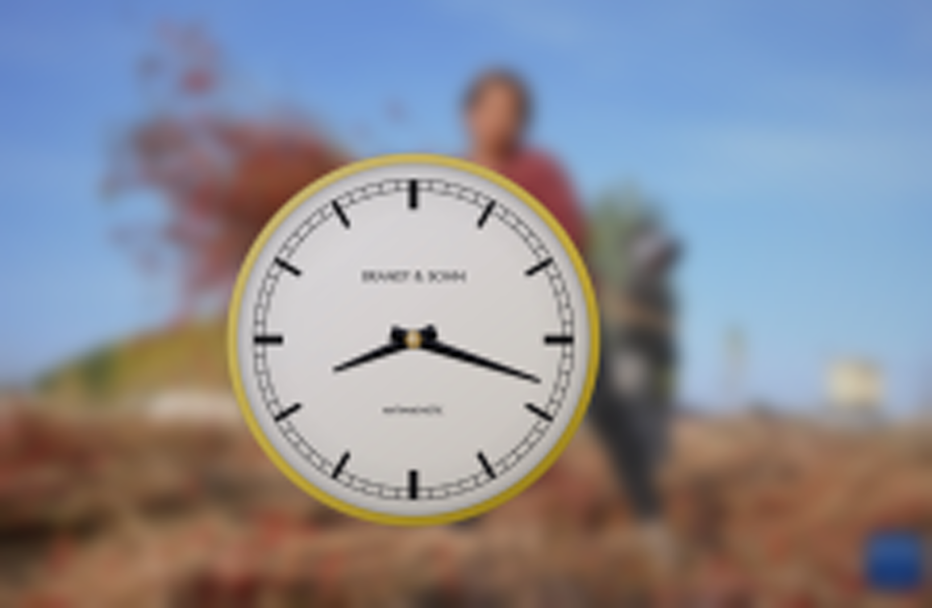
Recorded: {"hour": 8, "minute": 18}
